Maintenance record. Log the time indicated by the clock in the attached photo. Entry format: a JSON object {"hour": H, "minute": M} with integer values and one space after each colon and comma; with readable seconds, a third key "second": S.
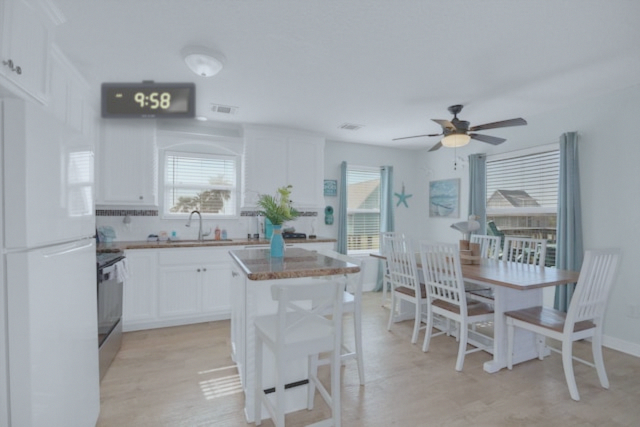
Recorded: {"hour": 9, "minute": 58}
